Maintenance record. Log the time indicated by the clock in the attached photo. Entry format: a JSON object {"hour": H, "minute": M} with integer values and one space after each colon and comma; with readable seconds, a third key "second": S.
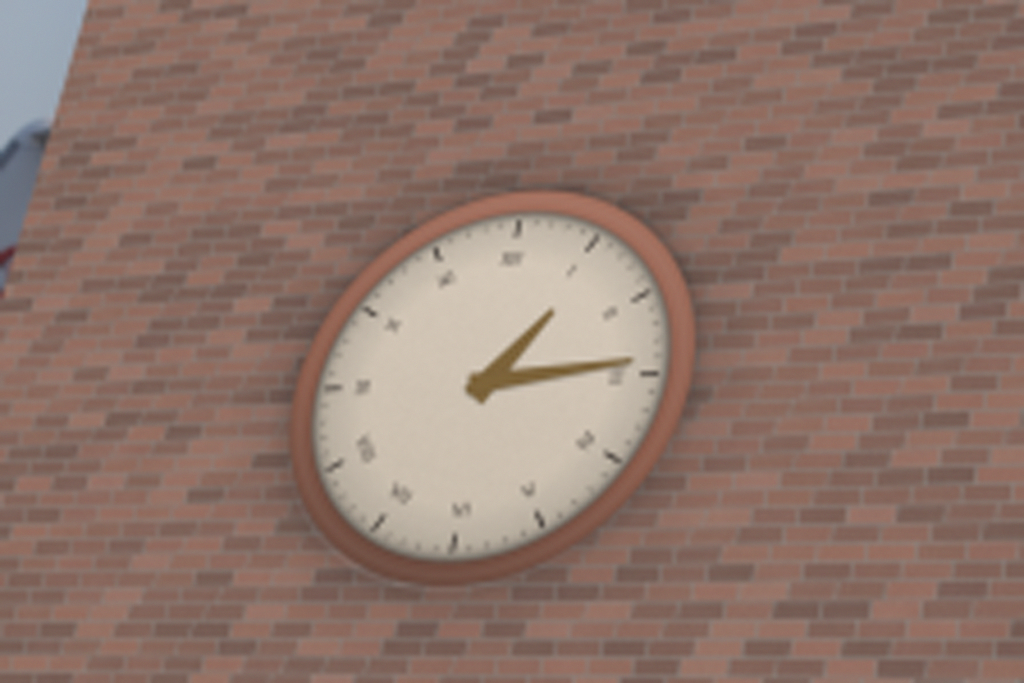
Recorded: {"hour": 1, "minute": 14}
